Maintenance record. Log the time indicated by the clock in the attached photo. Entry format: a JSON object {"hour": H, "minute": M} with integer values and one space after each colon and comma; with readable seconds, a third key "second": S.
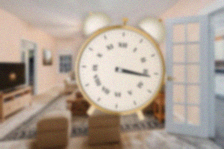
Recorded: {"hour": 3, "minute": 16}
